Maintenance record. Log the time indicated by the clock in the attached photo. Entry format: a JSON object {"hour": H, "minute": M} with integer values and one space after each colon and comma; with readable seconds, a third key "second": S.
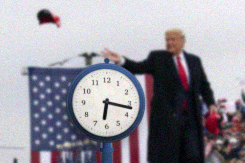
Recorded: {"hour": 6, "minute": 17}
